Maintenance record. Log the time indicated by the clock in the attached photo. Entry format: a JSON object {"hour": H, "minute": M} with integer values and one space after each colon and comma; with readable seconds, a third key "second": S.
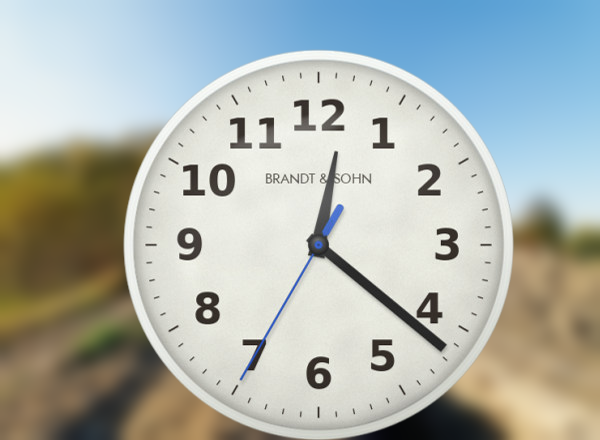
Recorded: {"hour": 12, "minute": 21, "second": 35}
